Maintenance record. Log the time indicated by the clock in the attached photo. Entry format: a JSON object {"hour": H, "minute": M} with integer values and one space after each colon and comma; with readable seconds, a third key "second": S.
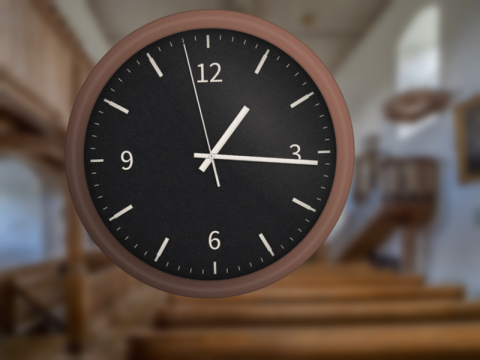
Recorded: {"hour": 1, "minute": 15, "second": 58}
